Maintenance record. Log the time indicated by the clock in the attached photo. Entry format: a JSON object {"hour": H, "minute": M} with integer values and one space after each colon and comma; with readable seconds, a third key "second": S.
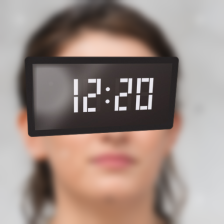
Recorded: {"hour": 12, "minute": 20}
